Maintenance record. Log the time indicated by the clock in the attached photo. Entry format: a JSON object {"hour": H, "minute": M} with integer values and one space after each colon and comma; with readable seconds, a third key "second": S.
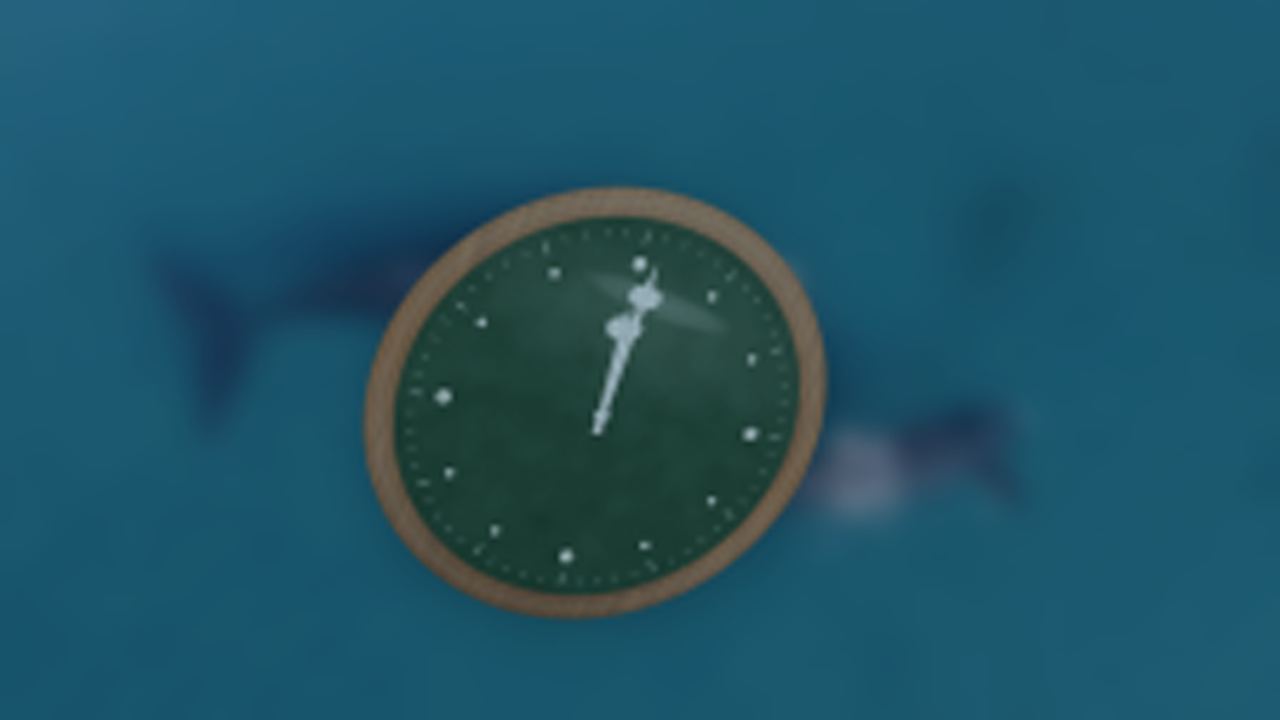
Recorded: {"hour": 12, "minute": 1}
